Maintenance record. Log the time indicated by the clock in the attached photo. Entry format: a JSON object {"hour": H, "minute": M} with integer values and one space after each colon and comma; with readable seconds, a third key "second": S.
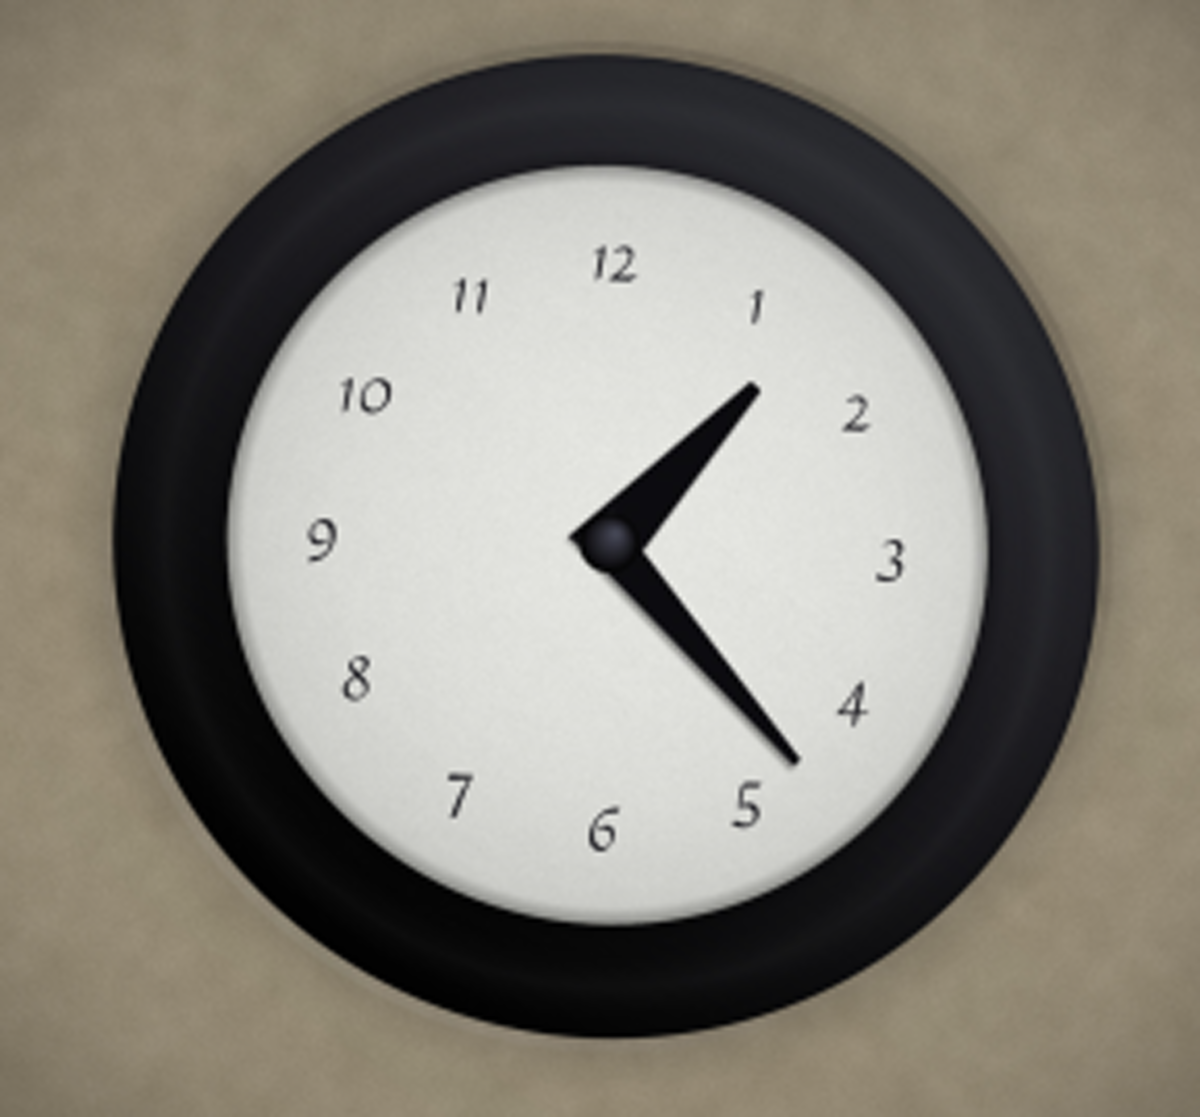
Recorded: {"hour": 1, "minute": 23}
